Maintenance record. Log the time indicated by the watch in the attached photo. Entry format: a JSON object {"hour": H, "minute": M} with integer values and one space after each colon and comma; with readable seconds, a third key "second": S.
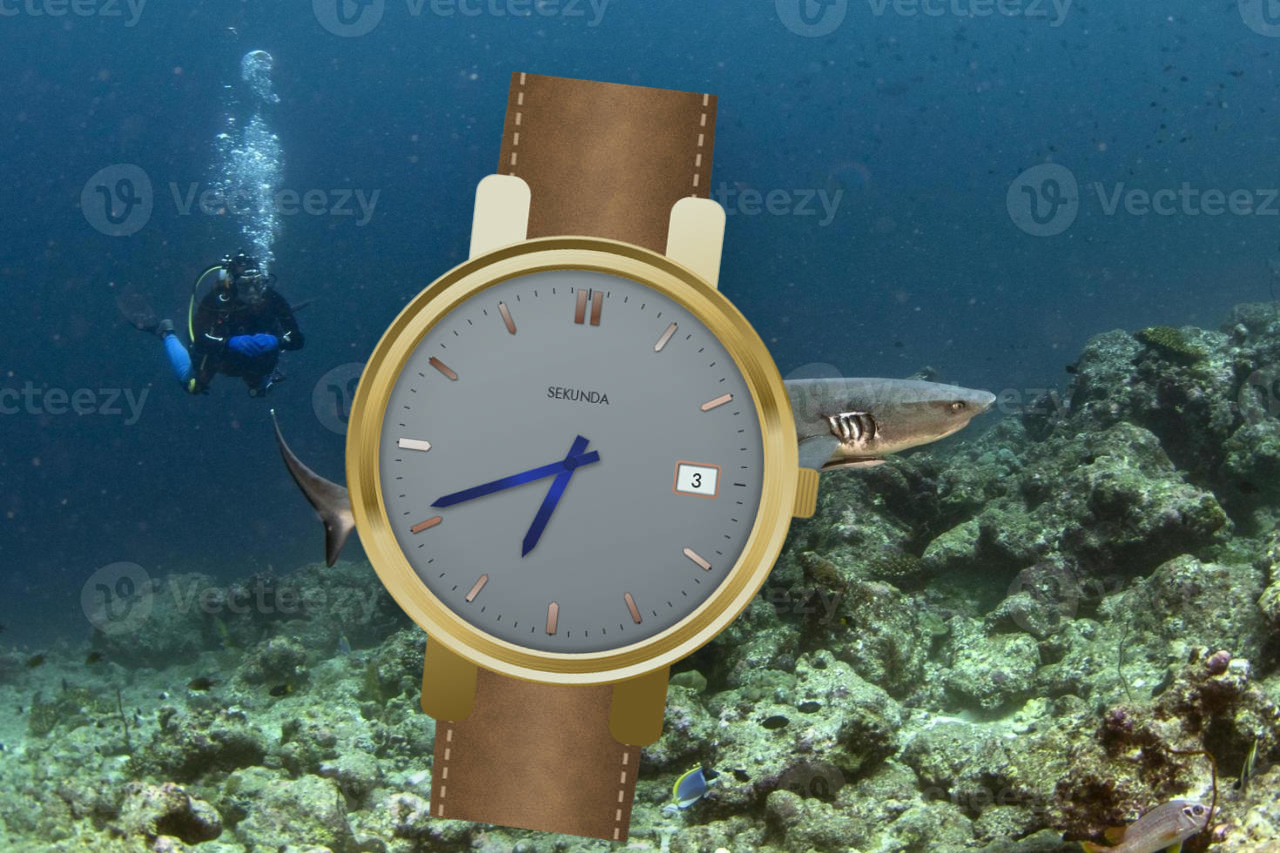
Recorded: {"hour": 6, "minute": 41}
